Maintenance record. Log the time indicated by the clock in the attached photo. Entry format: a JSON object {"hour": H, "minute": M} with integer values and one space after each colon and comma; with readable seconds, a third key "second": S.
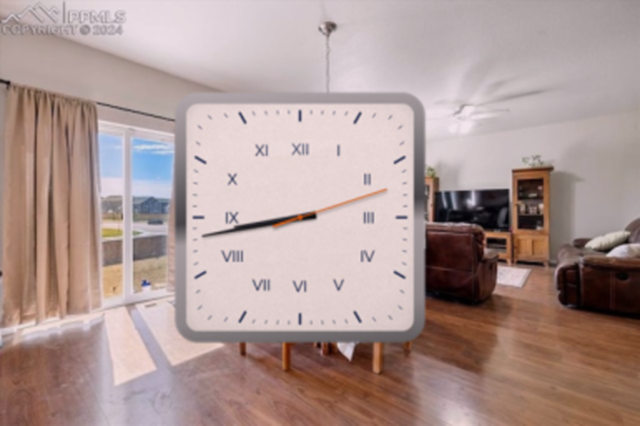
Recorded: {"hour": 8, "minute": 43, "second": 12}
